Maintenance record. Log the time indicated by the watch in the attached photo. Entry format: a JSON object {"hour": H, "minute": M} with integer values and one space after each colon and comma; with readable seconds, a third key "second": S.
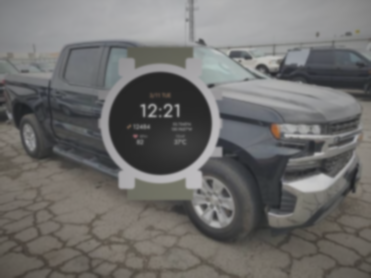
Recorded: {"hour": 12, "minute": 21}
